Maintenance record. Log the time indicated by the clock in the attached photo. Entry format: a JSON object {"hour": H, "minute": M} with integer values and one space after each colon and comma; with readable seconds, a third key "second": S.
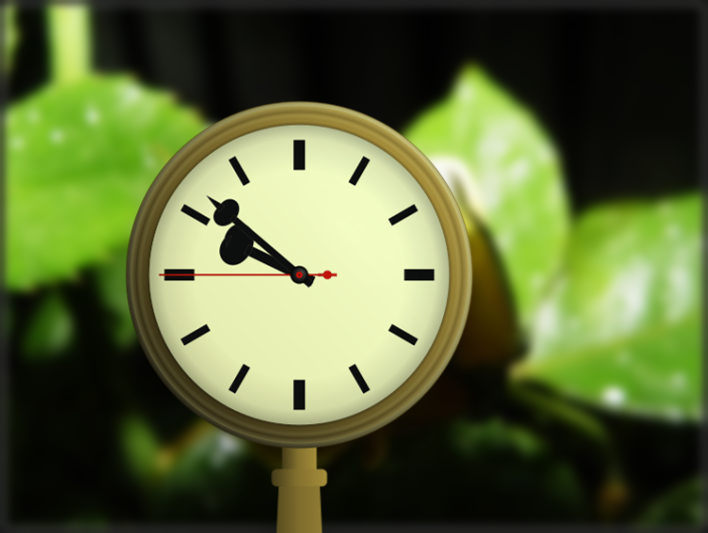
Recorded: {"hour": 9, "minute": 51, "second": 45}
